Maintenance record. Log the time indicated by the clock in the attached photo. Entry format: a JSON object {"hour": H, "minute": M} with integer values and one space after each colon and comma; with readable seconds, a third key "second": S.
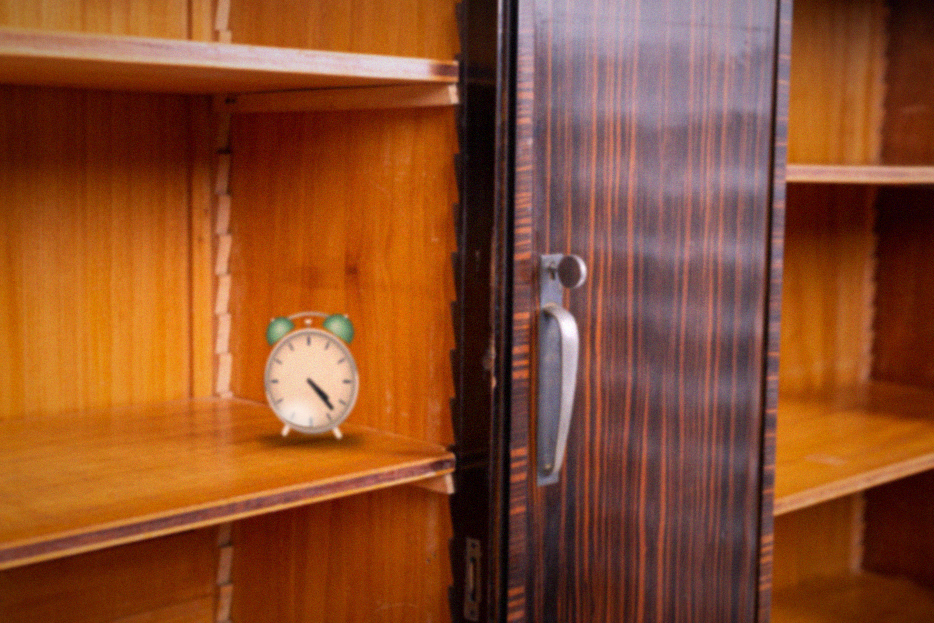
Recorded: {"hour": 4, "minute": 23}
